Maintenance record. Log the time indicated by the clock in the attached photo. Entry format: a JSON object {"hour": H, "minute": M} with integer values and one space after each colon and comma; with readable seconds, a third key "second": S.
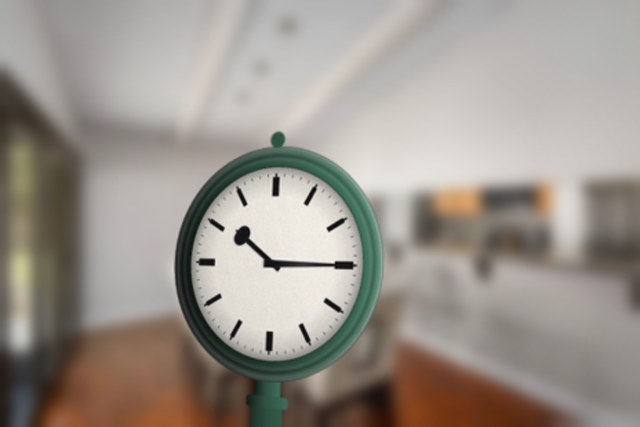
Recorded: {"hour": 10, "minute": 15}
